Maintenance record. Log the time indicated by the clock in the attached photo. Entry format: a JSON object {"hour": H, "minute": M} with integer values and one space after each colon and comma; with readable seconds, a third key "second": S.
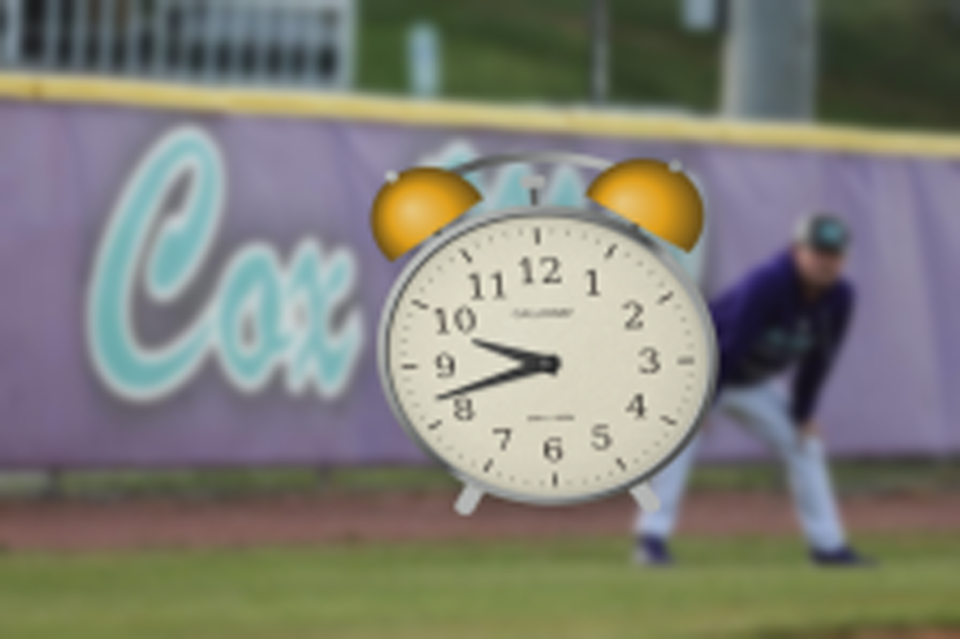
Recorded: {"hour": 9, "minute": 42}
